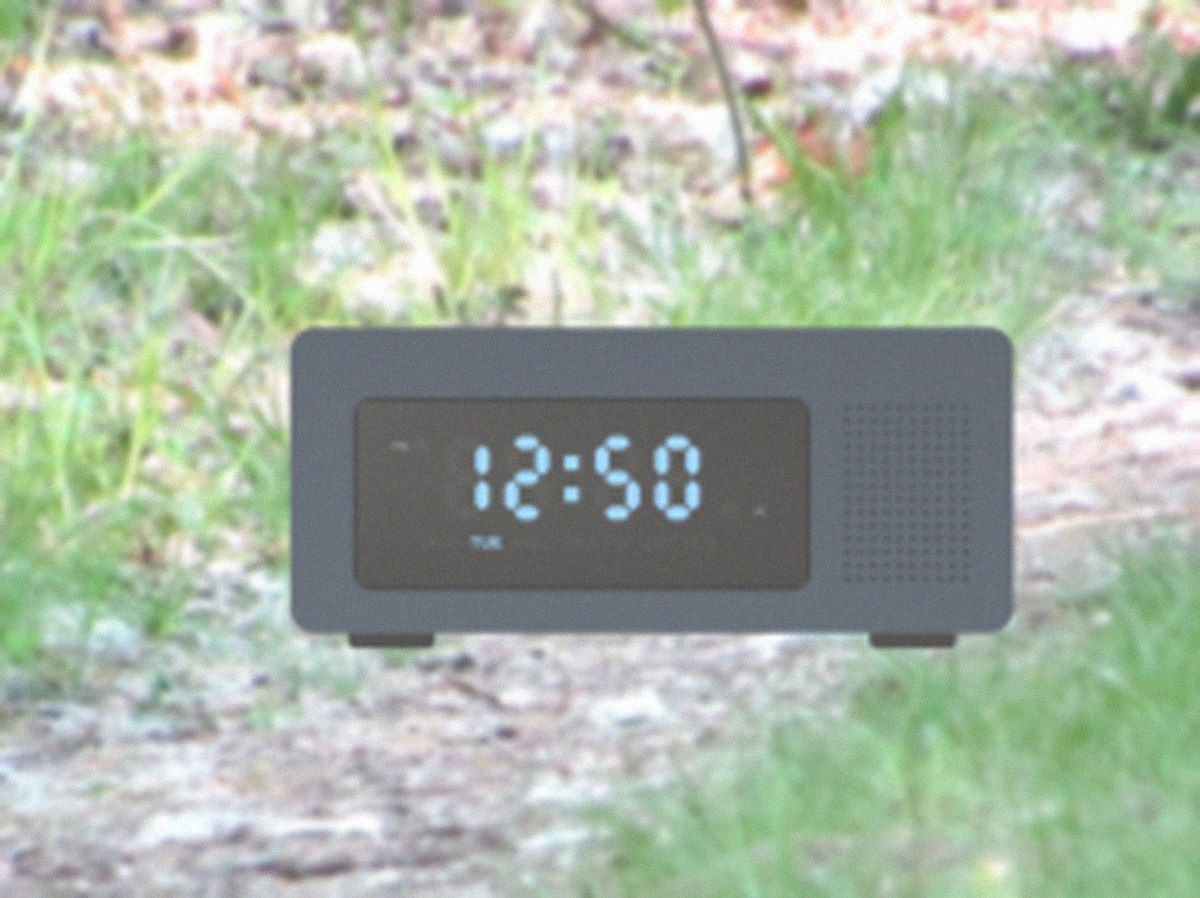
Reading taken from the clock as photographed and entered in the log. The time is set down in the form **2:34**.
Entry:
**12:50**
